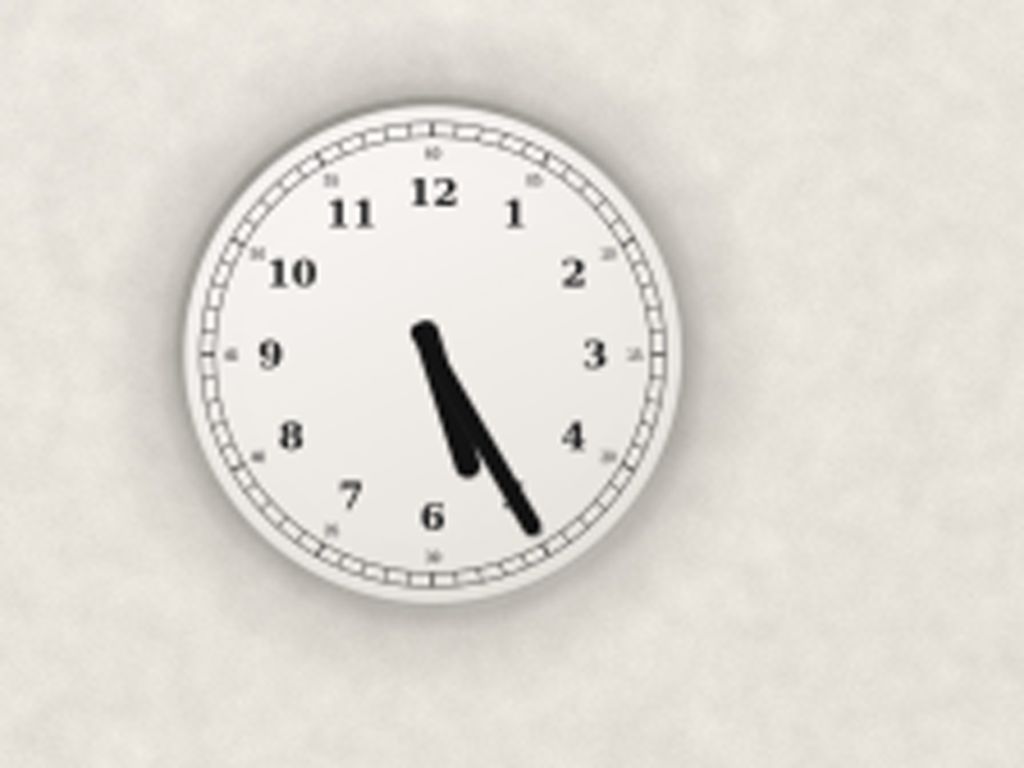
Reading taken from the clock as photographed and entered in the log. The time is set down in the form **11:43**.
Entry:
**5:25**
